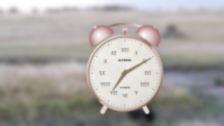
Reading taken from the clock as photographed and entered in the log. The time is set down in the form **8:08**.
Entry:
**7:10**
